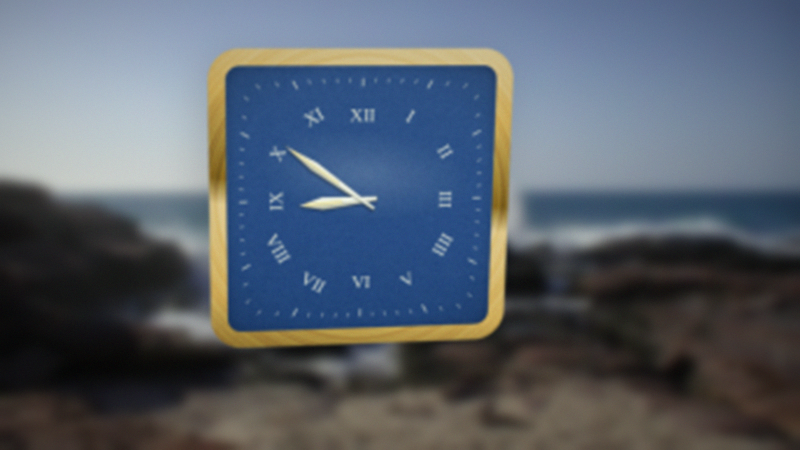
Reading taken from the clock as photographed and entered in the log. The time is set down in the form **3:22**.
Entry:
**8:51**
